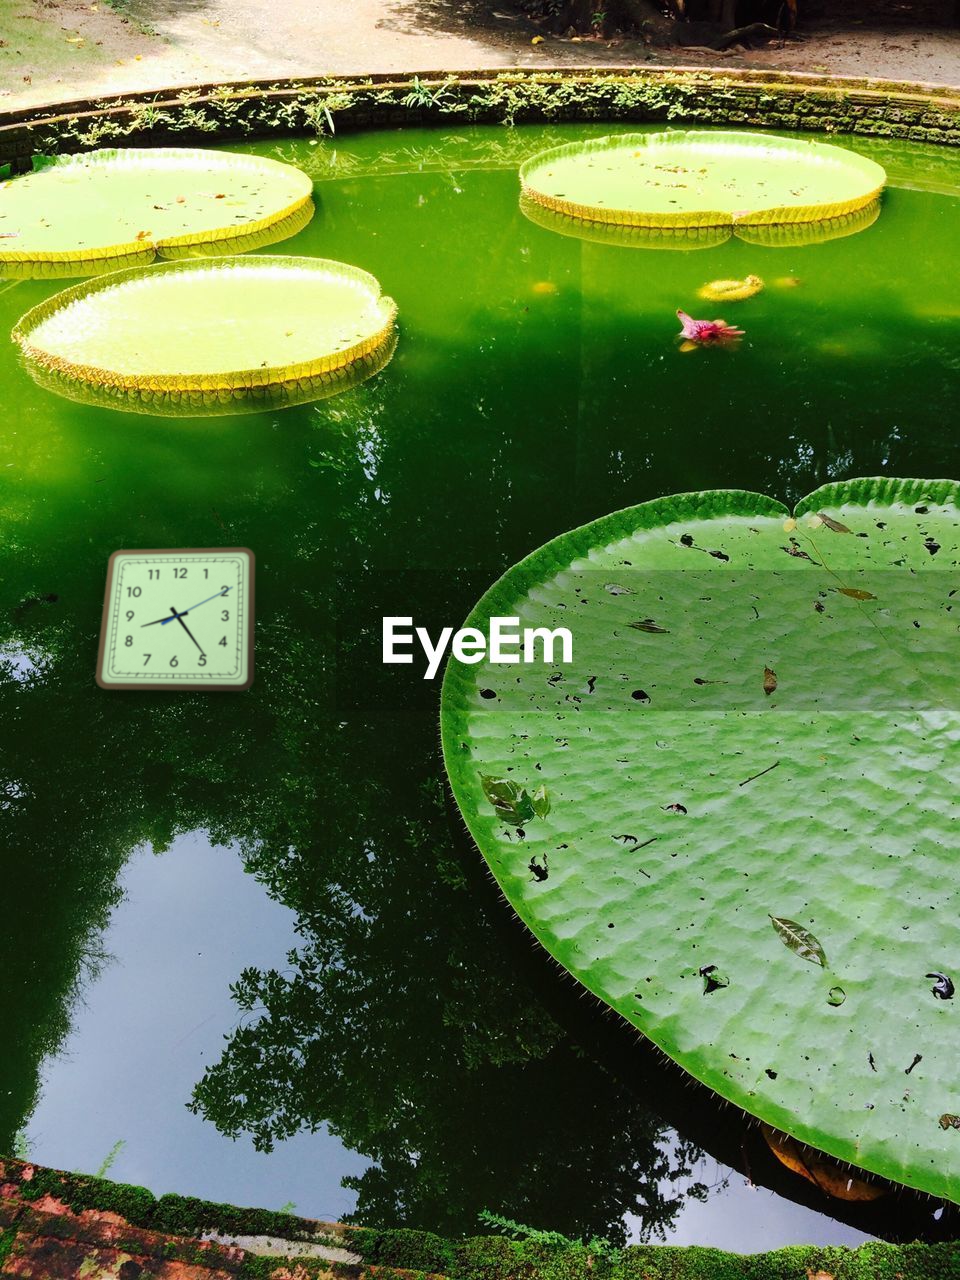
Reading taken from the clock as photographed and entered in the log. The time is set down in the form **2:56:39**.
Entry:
**8:24:10**
